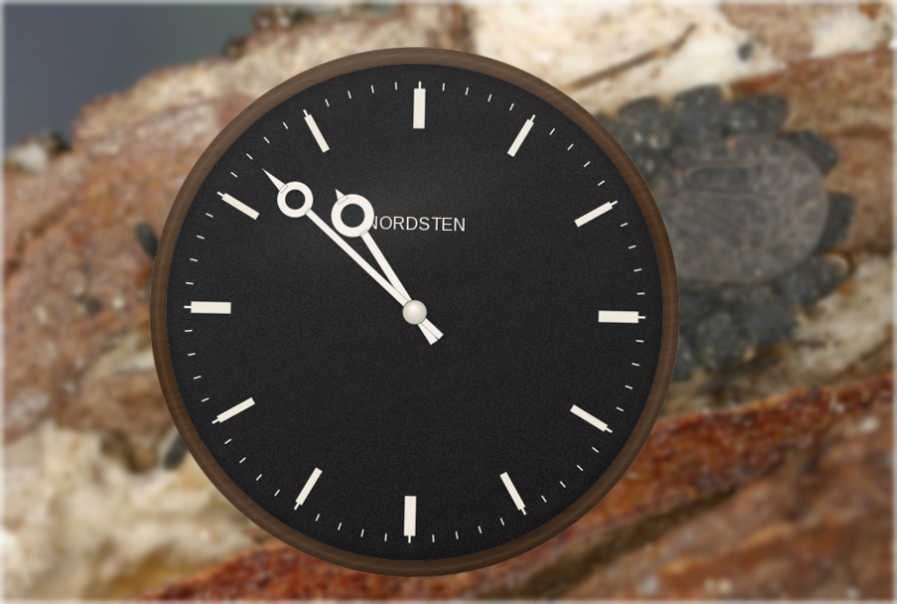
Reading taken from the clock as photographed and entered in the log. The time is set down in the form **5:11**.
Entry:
**10:52**
